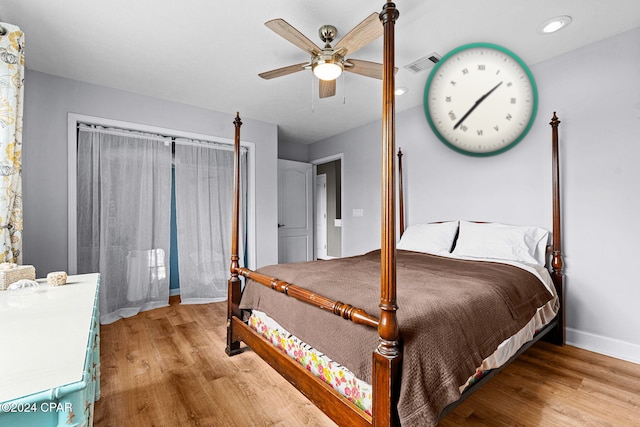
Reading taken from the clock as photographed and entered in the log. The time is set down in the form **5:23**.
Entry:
**1:37**
